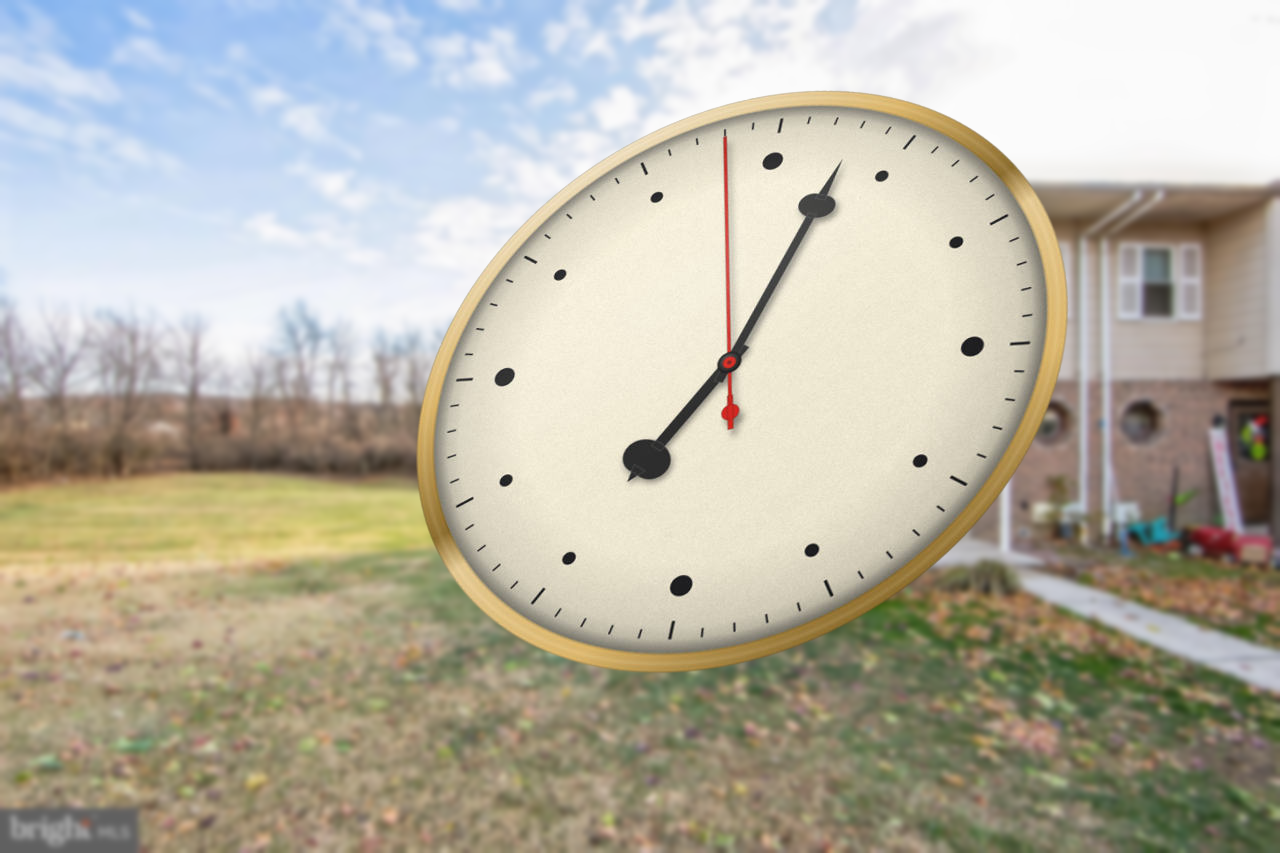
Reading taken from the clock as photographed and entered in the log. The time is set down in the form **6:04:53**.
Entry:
**7:02:58**
